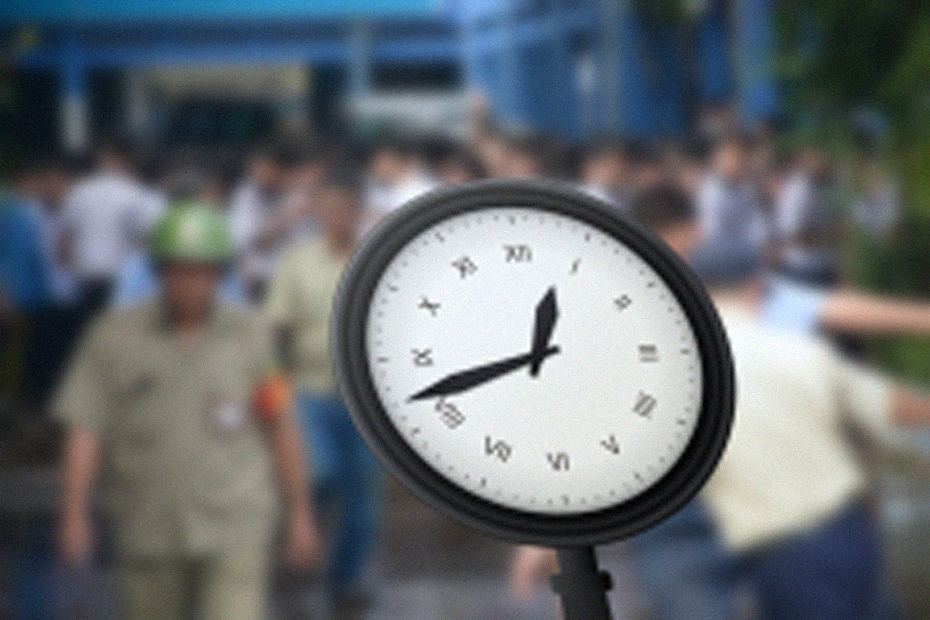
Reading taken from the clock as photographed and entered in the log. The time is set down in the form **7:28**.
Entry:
**12:42**
